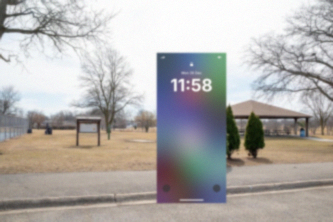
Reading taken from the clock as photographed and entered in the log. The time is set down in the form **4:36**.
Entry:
**11:58**
